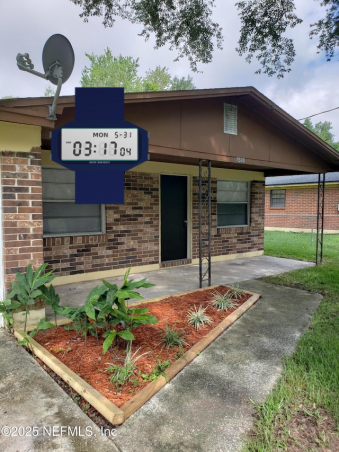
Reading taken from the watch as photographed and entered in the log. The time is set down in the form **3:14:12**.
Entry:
**3:17:04**
